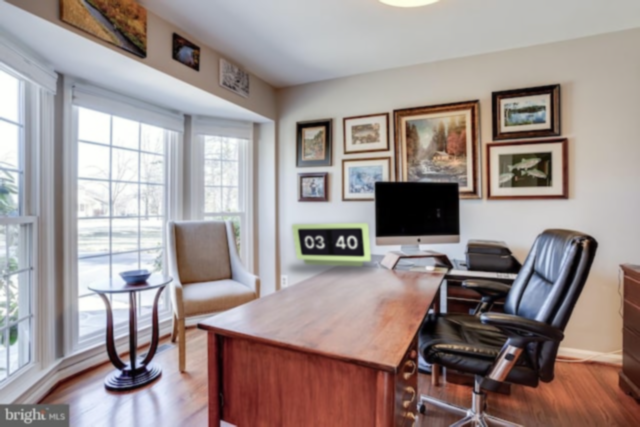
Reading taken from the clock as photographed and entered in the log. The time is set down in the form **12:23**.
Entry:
**3:40**
